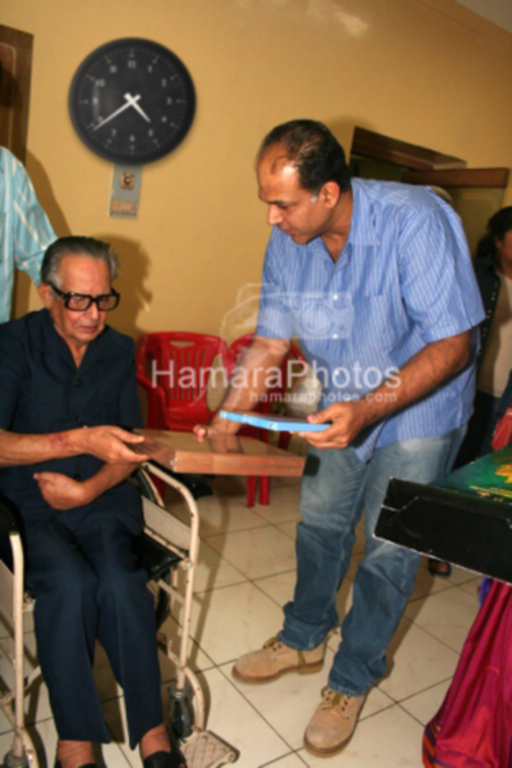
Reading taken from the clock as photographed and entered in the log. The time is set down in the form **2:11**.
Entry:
**4:39**
